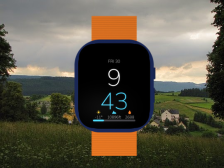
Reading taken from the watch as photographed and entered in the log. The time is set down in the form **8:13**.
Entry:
**9:43**
